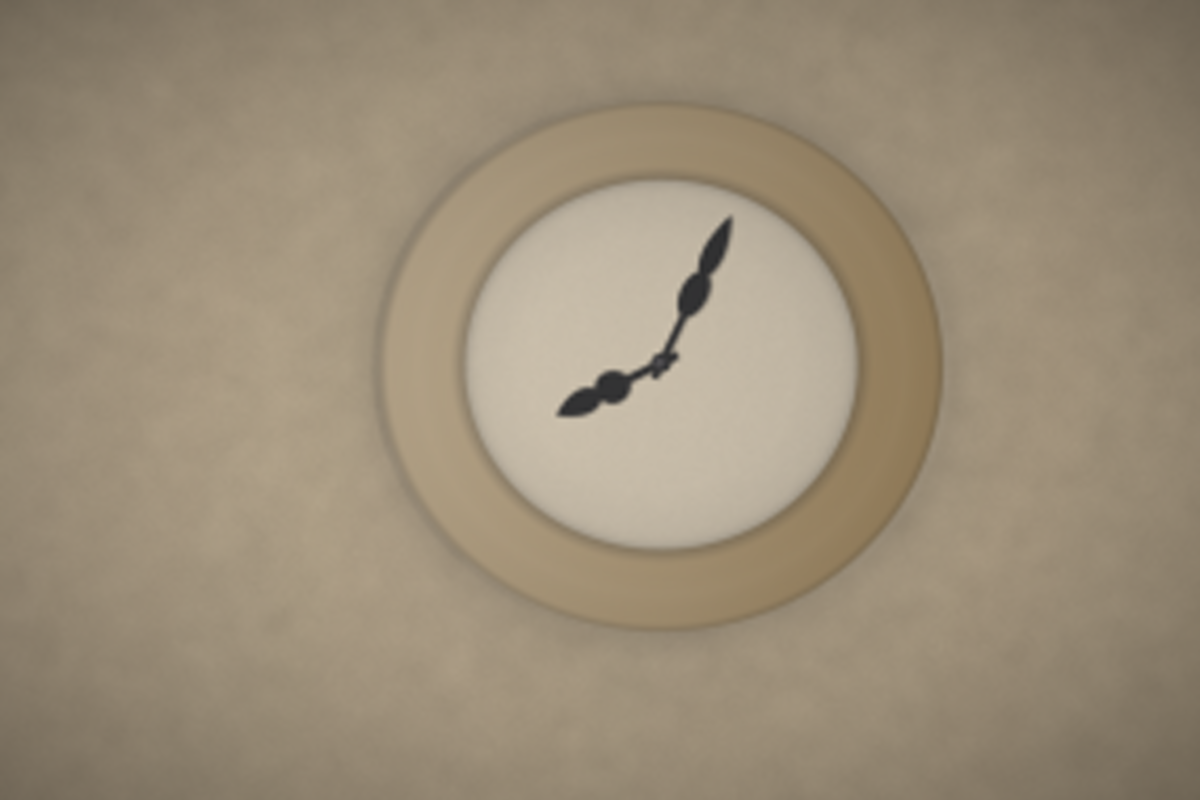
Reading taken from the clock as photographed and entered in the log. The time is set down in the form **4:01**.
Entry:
**8:04**
